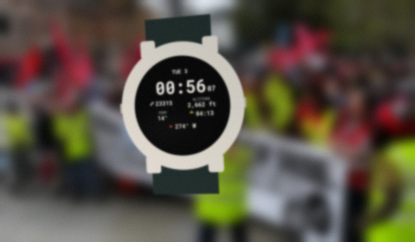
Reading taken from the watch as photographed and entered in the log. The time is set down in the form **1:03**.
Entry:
**0:56**
